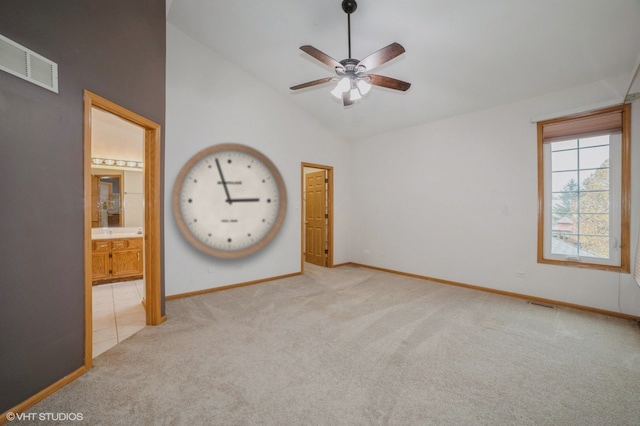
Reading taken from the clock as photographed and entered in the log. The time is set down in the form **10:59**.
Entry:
**2:57**
